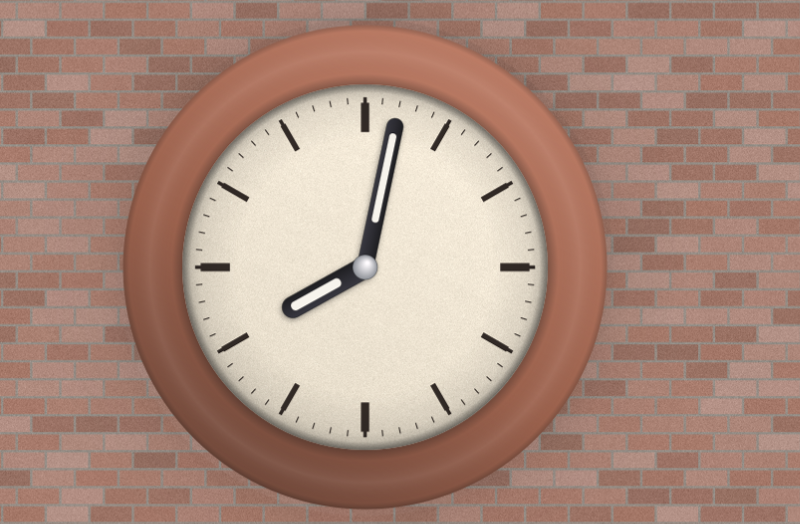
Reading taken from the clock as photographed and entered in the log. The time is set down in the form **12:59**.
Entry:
**8:02**
